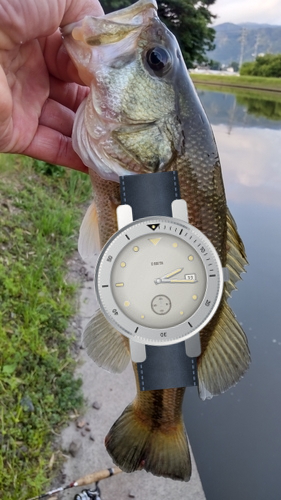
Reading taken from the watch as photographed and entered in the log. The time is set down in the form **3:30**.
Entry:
**2:16**
